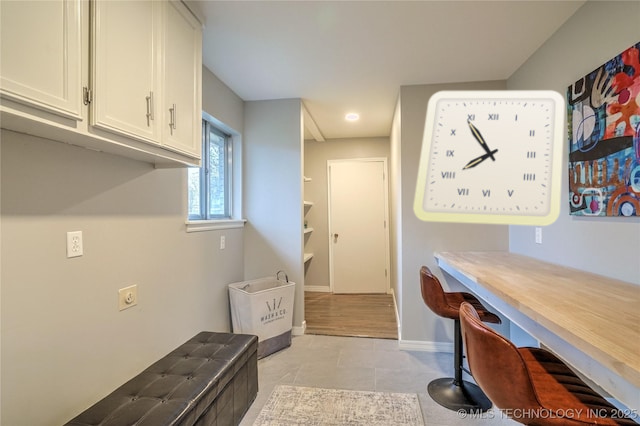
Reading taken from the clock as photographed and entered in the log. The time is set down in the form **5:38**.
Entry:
**7:54**
